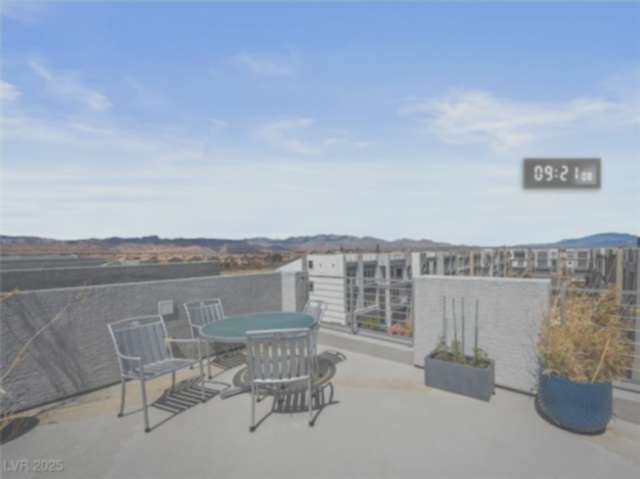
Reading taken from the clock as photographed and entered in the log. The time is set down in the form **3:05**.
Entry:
**9:21**
